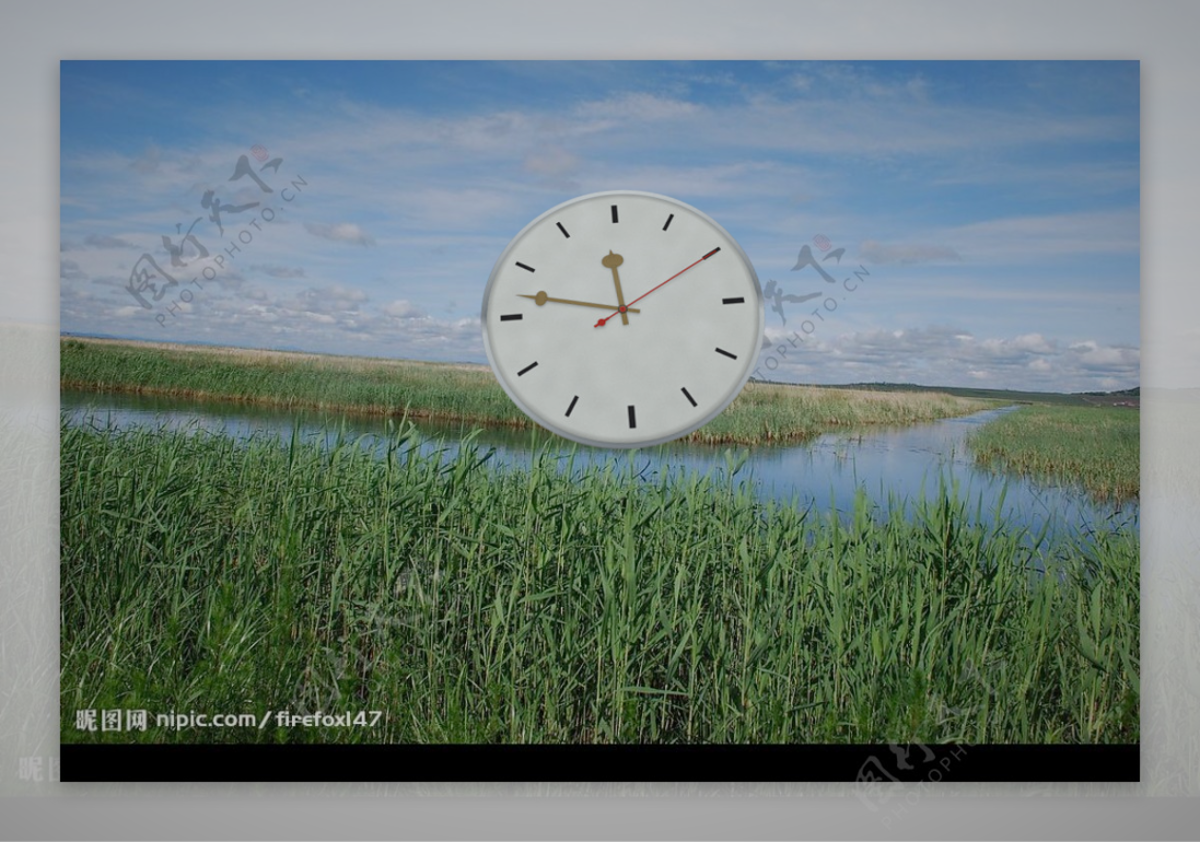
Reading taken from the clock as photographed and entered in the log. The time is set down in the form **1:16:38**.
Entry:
**11:47:10**
